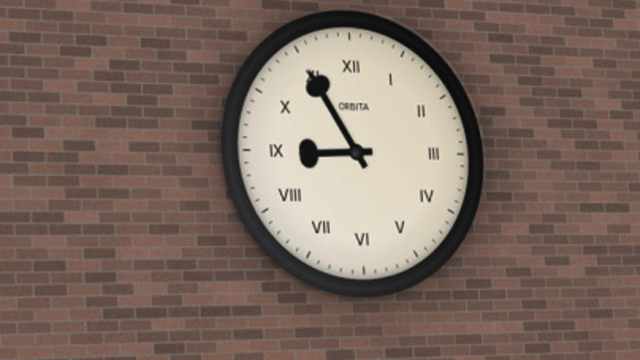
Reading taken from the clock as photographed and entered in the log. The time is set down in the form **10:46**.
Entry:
**8:55**
